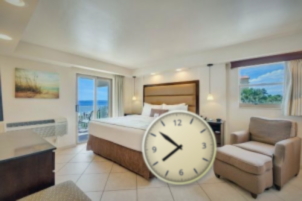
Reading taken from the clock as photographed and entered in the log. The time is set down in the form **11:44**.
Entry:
**7:52**
